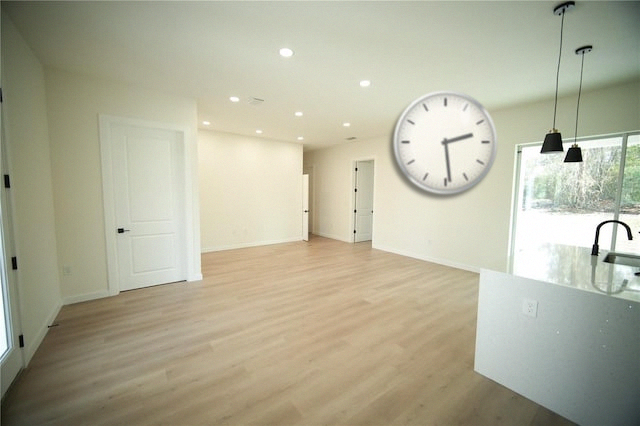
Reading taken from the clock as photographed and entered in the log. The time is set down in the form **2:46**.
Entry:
**2:29**
